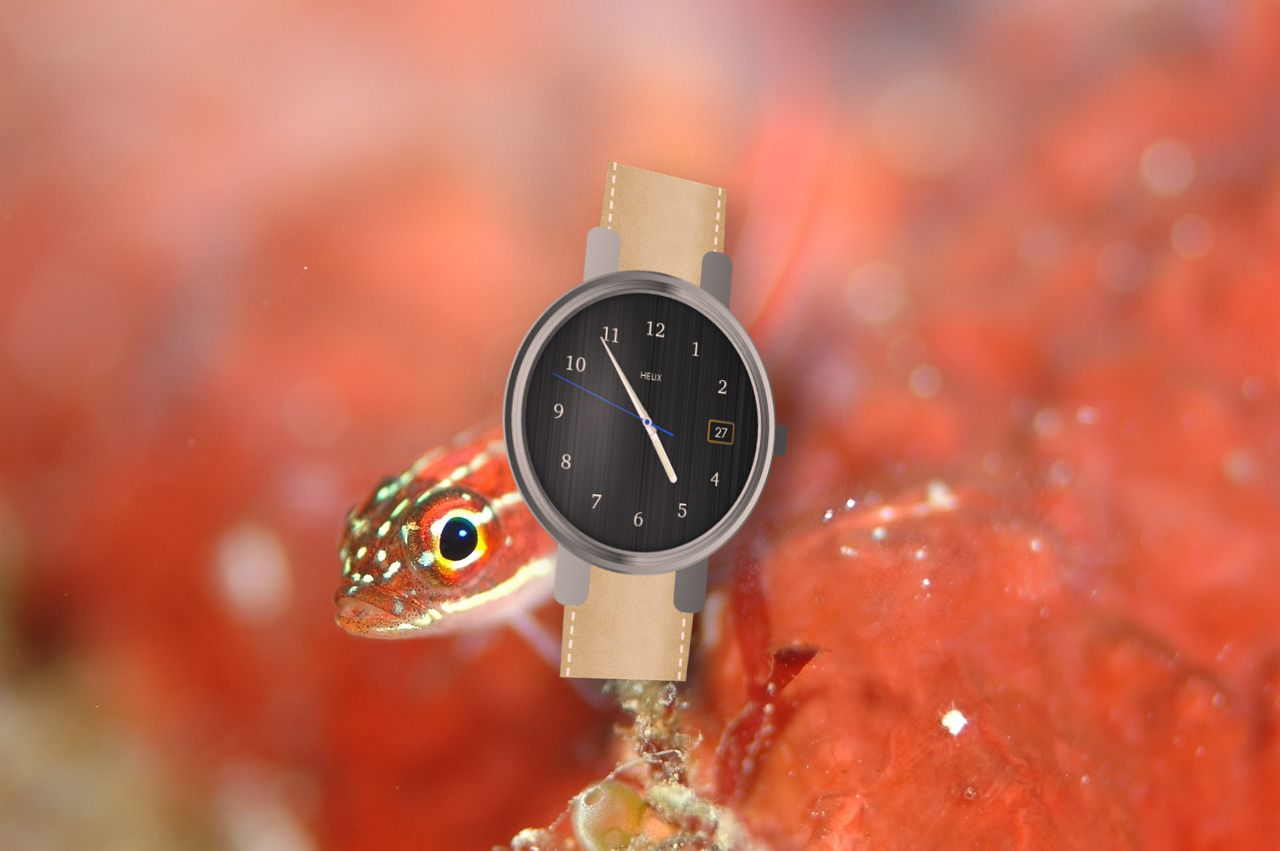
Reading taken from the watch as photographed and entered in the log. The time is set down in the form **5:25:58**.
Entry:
**4:53:48**
